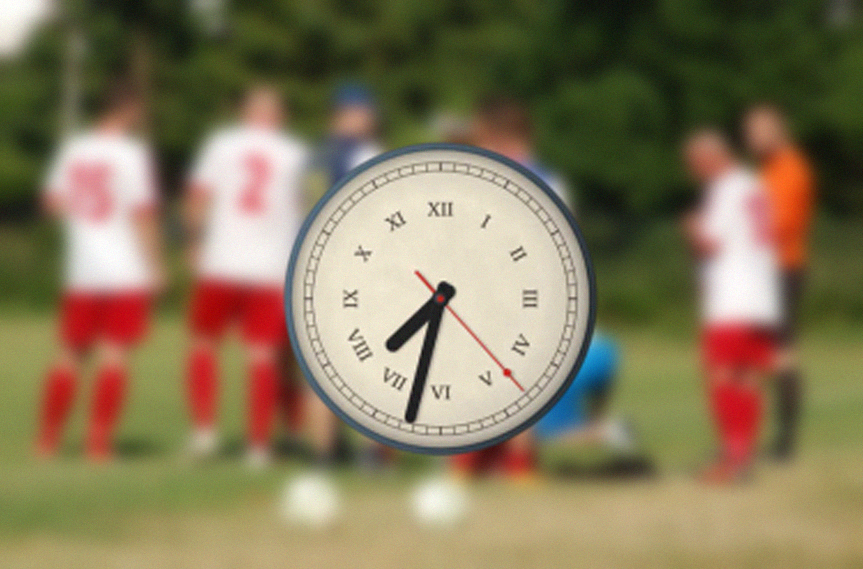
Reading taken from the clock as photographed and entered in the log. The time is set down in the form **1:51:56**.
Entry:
**7:32:23**
